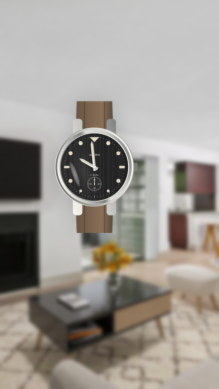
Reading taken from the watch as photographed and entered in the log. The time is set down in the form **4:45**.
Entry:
**9:59**
